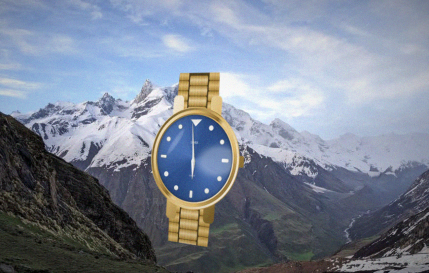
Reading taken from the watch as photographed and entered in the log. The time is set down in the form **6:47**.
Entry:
**5:59**
